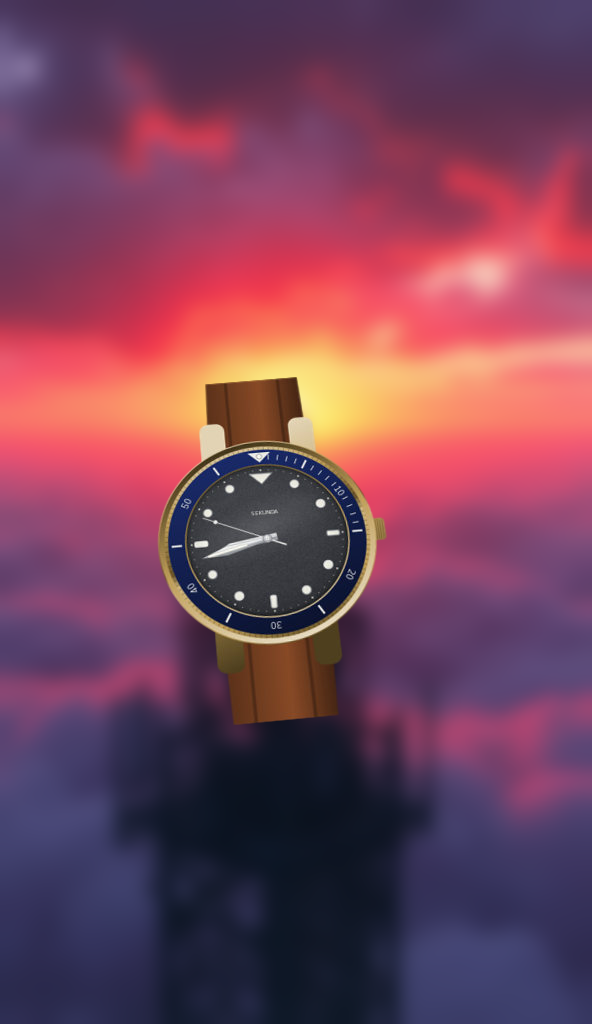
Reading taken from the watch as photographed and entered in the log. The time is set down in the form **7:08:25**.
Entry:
**8:42:49**
